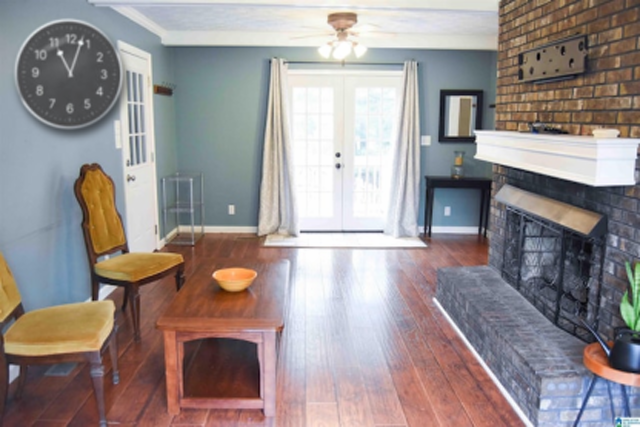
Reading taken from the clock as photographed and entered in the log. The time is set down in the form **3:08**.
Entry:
**11:03**
